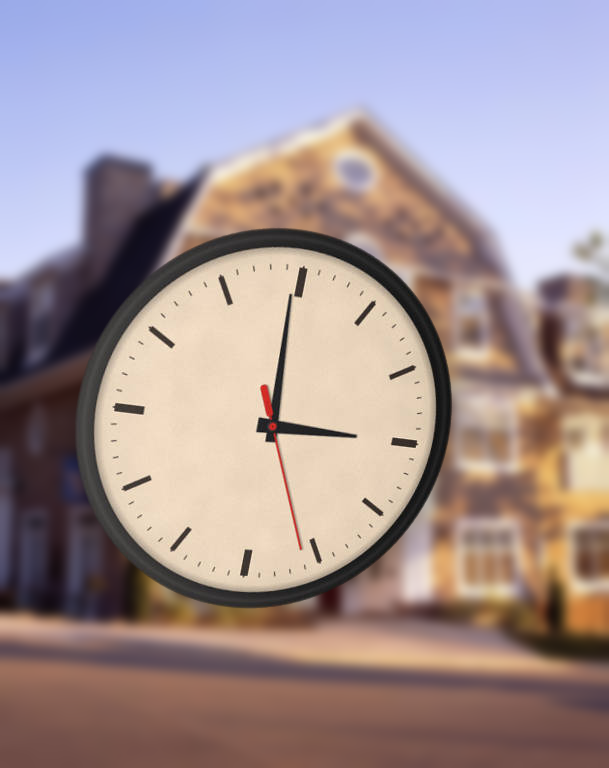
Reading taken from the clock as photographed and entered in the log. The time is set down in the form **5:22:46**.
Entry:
**2:59:26**
